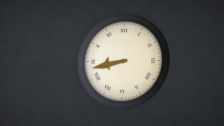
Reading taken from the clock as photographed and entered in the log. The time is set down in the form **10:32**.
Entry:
**8:43**
